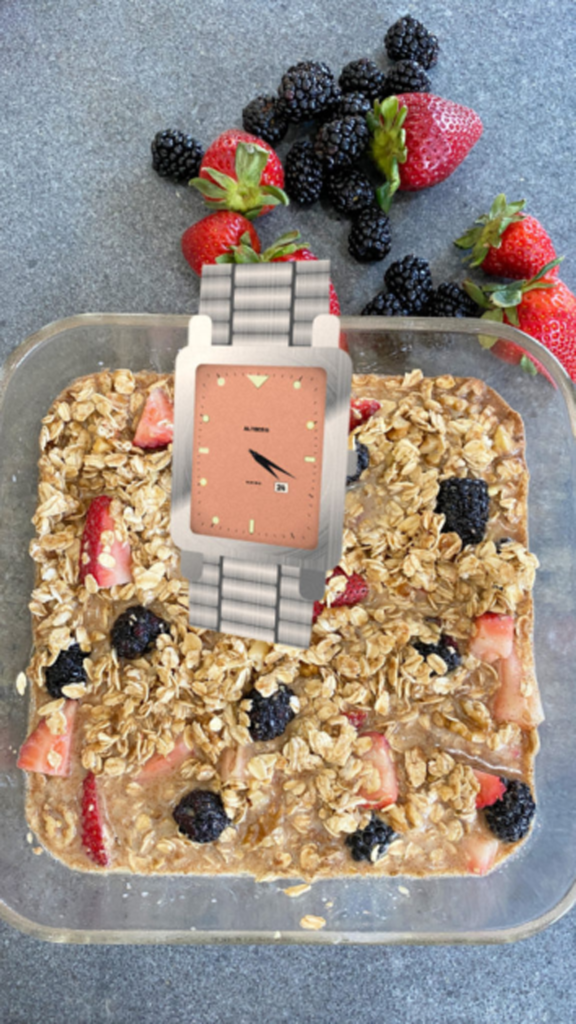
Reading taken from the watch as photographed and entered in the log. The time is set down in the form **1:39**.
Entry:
**4:19**
